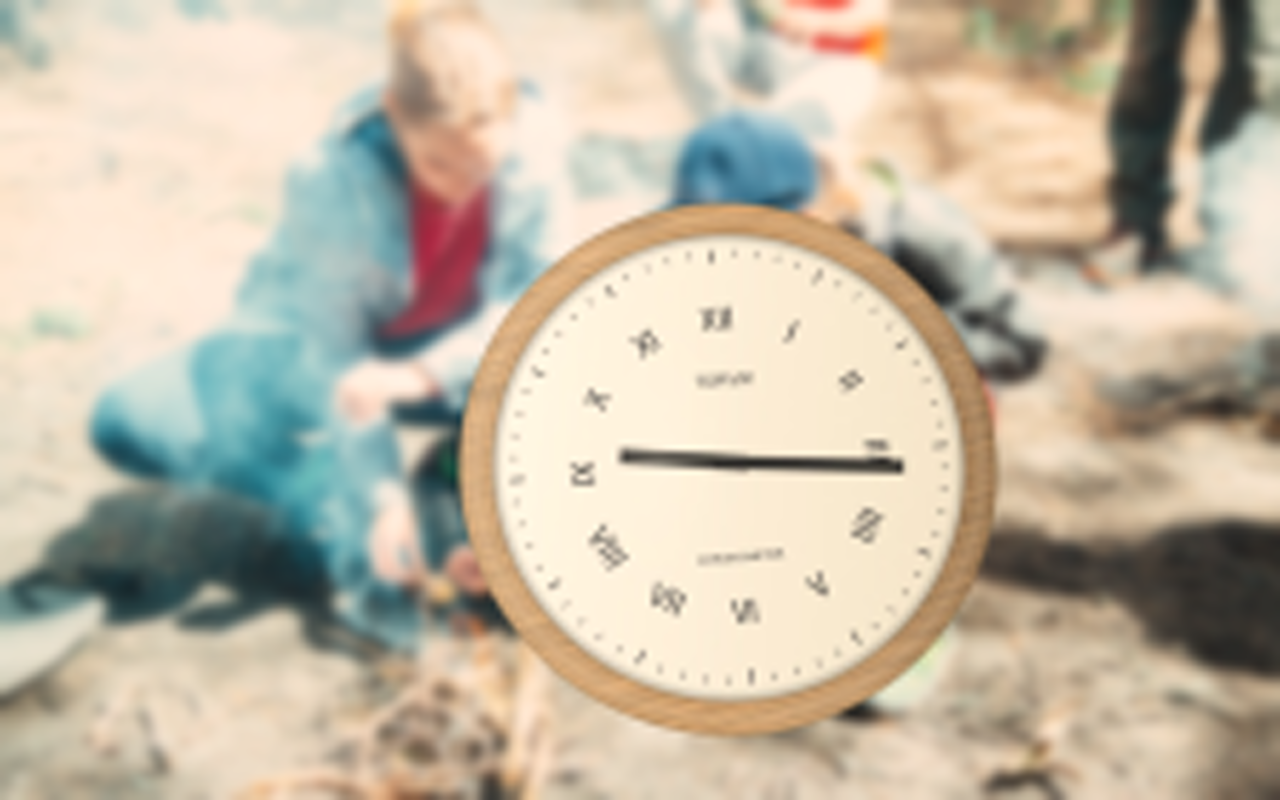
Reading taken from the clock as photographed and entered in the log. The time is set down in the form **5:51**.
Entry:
**9:16**
